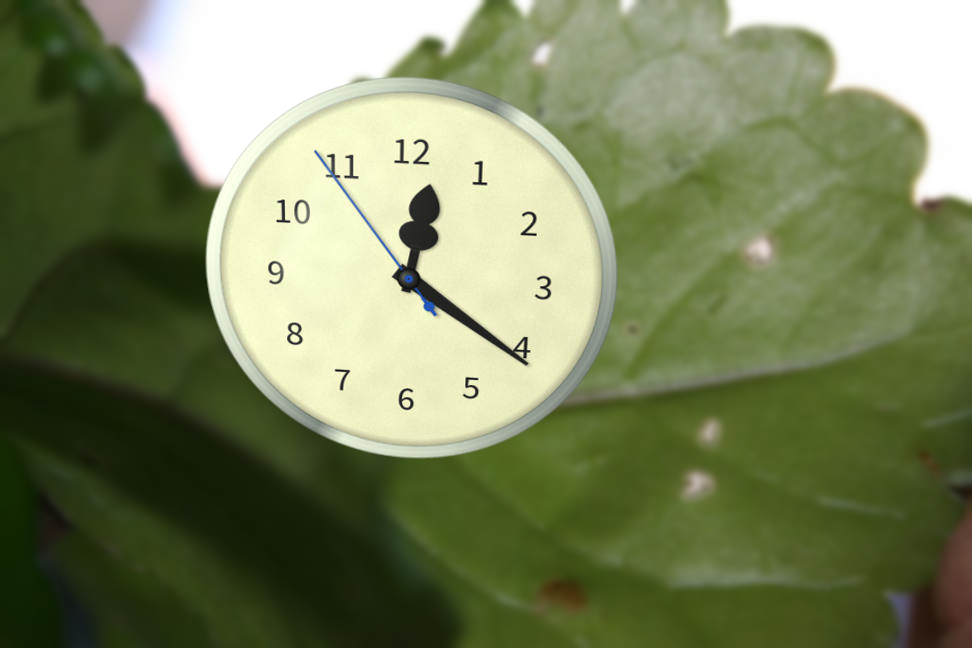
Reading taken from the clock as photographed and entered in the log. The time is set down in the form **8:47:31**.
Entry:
**12:20:54**
